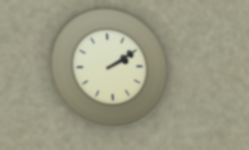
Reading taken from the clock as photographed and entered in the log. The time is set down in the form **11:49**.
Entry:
**2:10**
